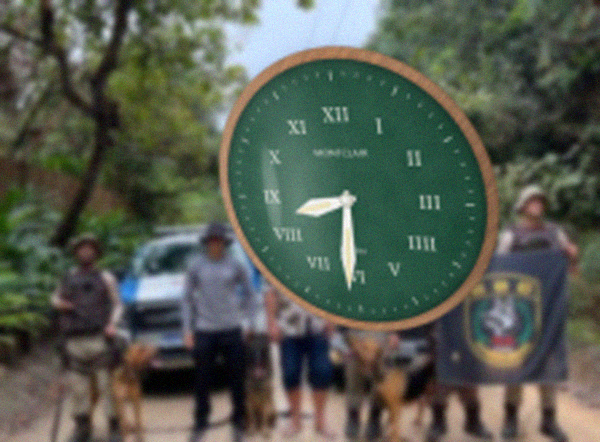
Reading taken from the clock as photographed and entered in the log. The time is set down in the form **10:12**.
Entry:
**8:31**
